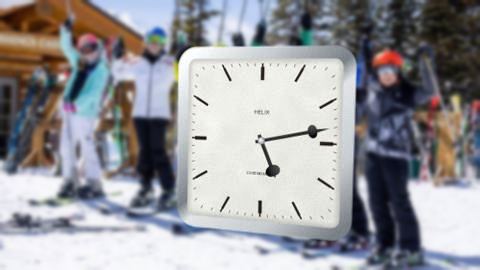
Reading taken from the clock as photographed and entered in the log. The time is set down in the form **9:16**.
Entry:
**5:13**
